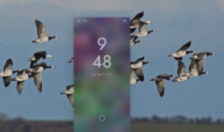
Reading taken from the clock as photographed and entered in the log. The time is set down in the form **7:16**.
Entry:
**9:48**
